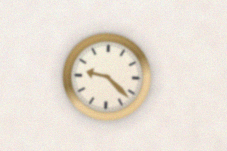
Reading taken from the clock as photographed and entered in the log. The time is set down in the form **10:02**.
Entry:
**9:22**
